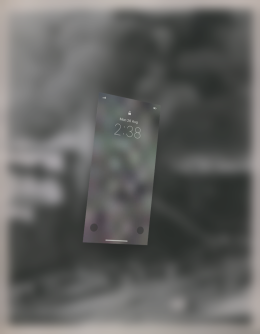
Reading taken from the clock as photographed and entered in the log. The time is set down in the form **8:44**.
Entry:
**2:38**
